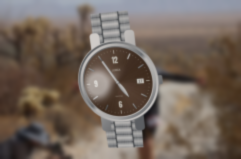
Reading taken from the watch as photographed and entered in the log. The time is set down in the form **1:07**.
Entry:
**4:55**
